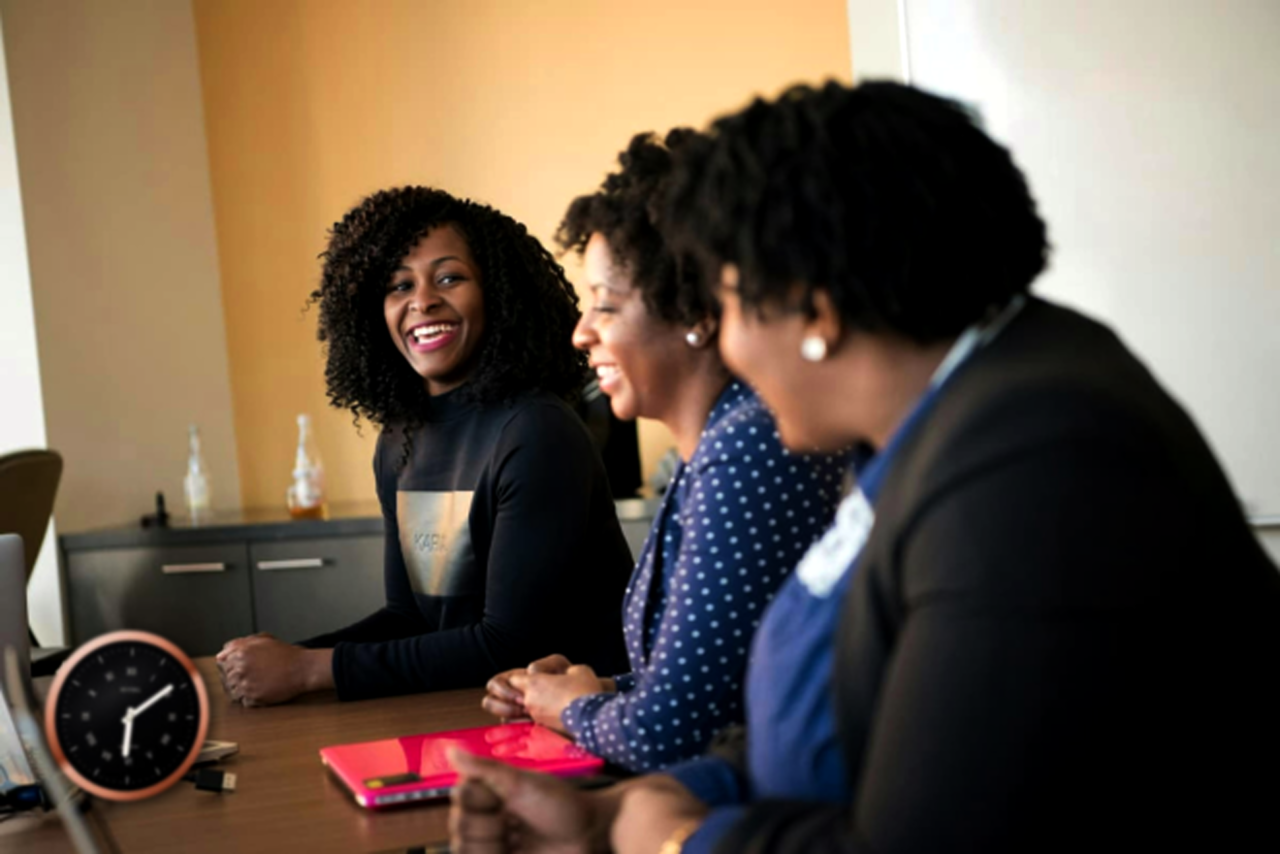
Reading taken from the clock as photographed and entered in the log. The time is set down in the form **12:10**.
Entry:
**6:09**
